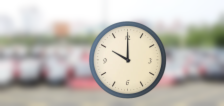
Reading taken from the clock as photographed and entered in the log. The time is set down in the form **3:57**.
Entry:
**10:00**
